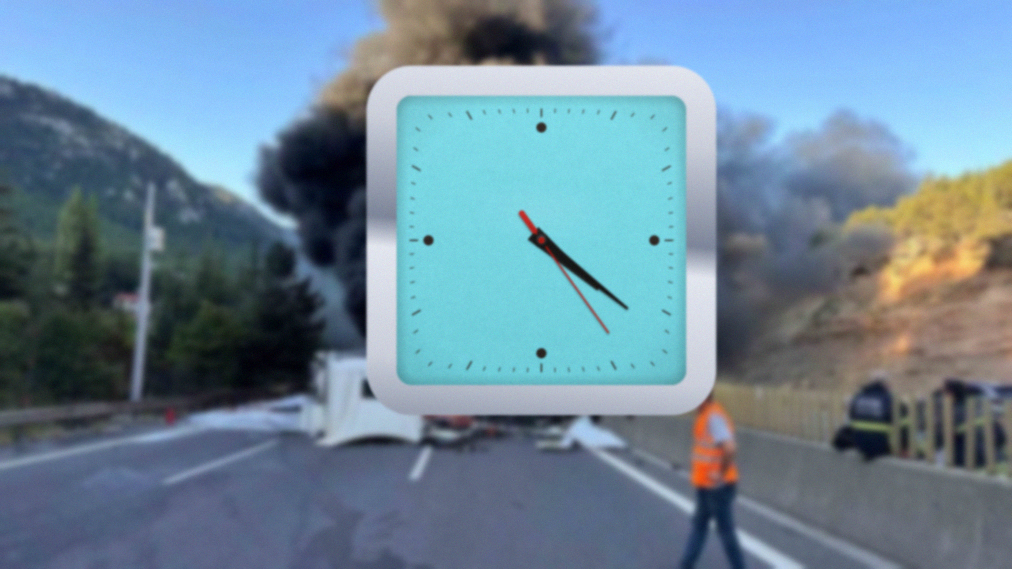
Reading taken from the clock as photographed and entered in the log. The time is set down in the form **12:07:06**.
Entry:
**4:21:24**
